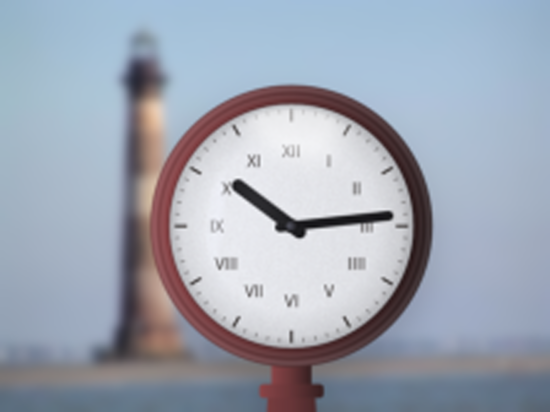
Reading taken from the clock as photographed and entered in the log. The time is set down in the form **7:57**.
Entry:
**10:14**
